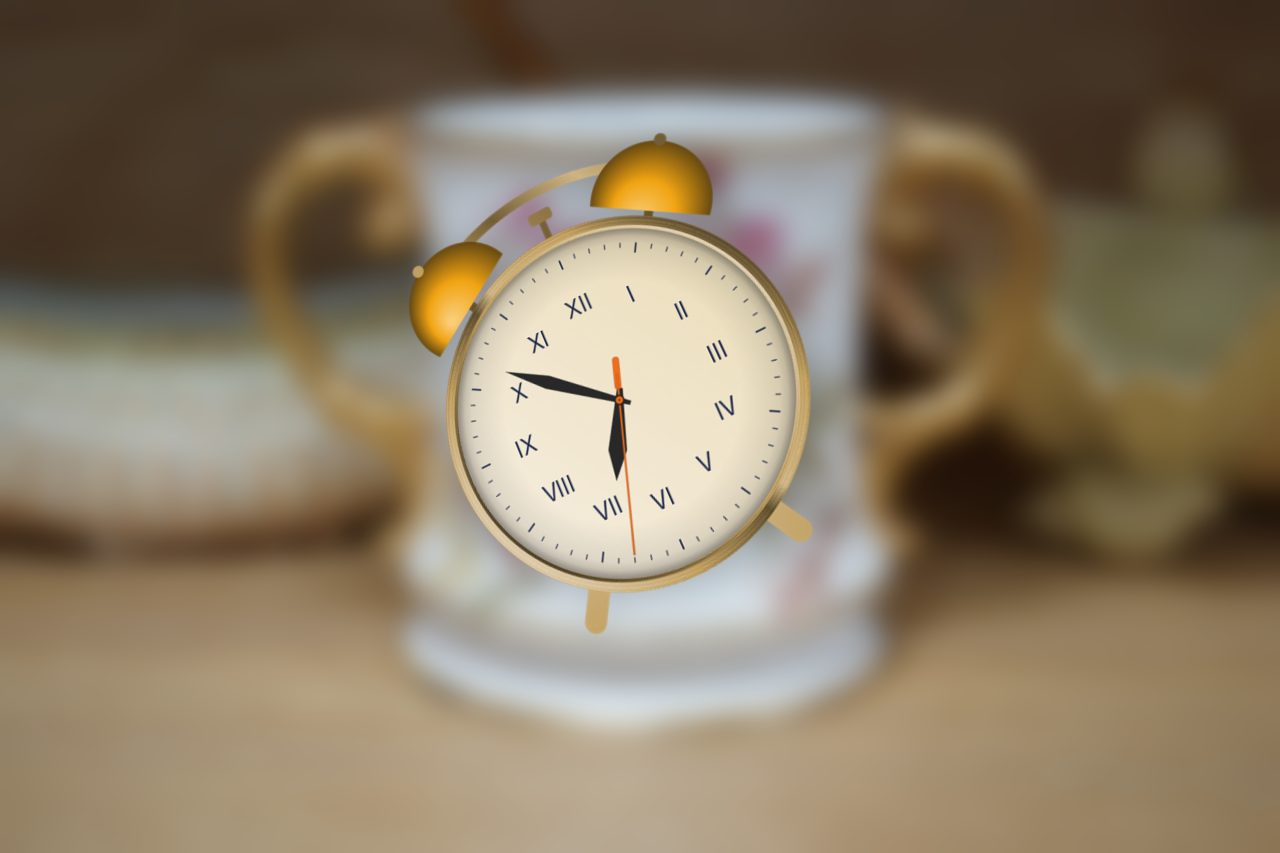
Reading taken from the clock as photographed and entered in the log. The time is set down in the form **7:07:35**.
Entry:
**6:51:33**
